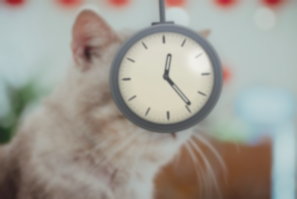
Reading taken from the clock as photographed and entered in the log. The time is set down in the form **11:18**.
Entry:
**12:24**
